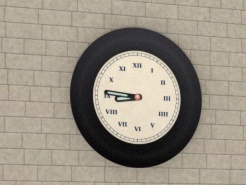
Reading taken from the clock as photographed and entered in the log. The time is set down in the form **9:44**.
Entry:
**8:46**
